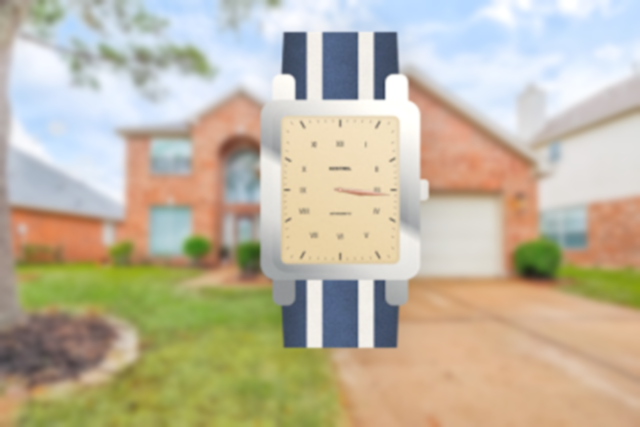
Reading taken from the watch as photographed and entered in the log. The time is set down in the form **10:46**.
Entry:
**3:16**
